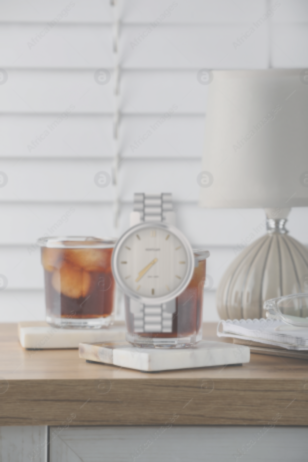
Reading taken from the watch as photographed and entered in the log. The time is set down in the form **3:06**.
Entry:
**7:37**
